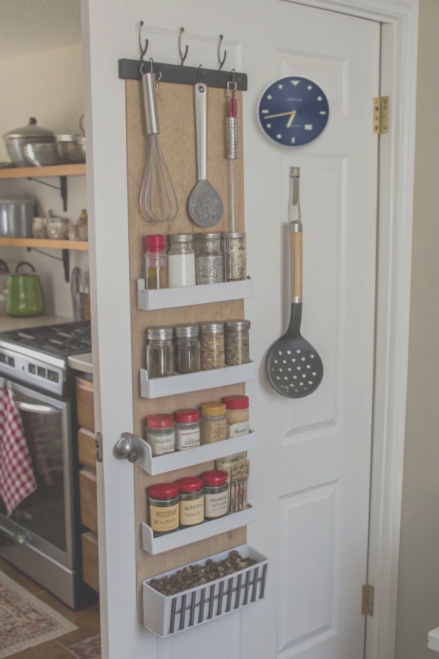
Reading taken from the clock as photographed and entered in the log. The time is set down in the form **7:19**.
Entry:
**6:43**
